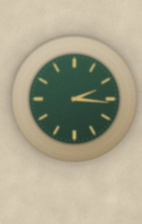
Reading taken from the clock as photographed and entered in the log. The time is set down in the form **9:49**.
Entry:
**2:16**
